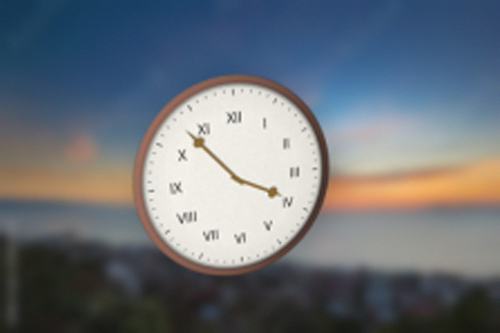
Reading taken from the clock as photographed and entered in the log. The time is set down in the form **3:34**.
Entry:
**3:53**
